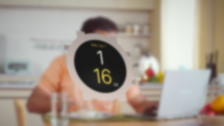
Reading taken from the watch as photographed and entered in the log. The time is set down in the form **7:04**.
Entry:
**1:16**
